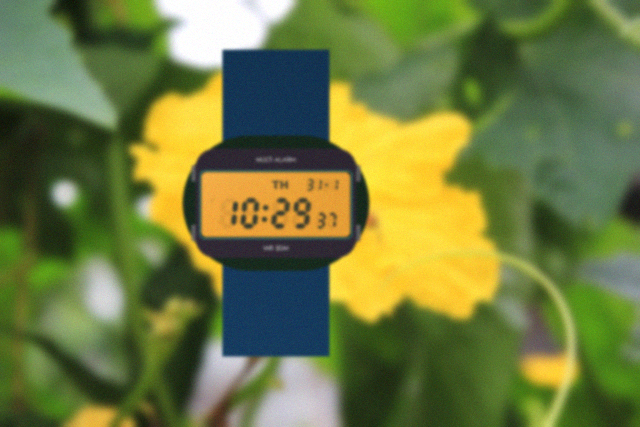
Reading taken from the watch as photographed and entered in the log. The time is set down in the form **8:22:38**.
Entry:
**10:29:37**
